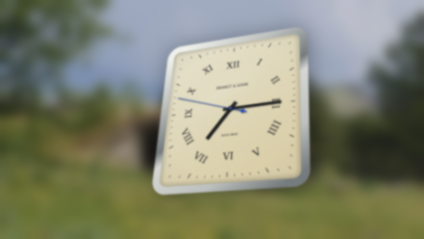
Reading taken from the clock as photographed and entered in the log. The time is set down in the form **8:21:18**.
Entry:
**7:14:48**
